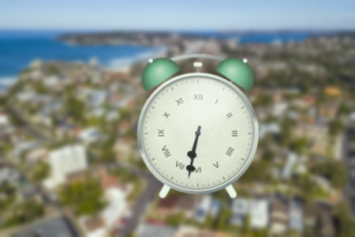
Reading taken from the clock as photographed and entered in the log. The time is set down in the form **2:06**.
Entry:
**6:32**
